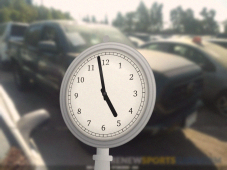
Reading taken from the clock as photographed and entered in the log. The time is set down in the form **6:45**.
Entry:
**4:58**
